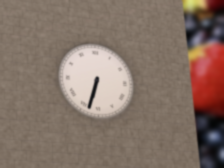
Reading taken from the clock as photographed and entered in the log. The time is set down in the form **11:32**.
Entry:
**6:33**
